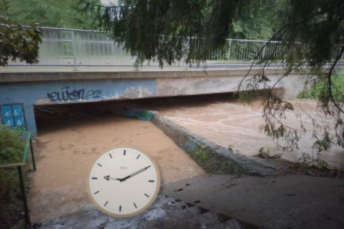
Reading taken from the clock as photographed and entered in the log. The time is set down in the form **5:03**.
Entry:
**9:10**
